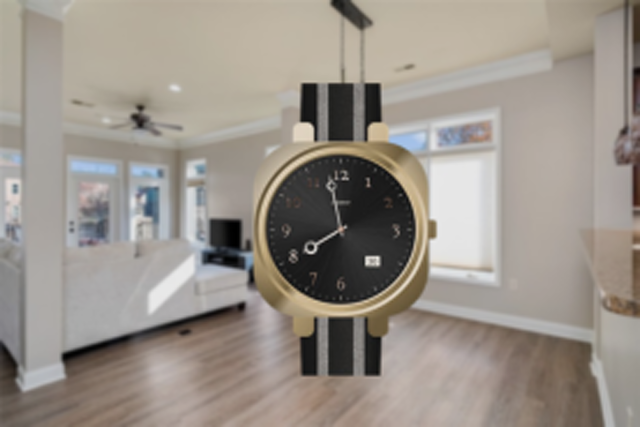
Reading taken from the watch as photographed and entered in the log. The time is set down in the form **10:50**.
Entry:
**7:58**
